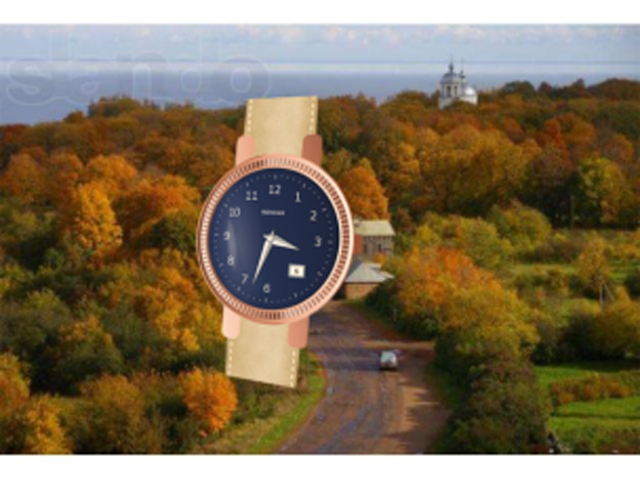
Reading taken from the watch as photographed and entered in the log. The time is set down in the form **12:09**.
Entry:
**3:33**
